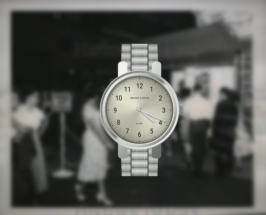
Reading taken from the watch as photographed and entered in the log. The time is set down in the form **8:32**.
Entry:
**4:19**
